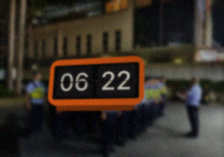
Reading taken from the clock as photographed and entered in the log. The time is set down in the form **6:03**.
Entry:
**6:22**
